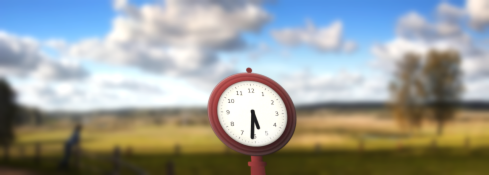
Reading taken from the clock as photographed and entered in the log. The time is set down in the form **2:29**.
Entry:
**5:31**
